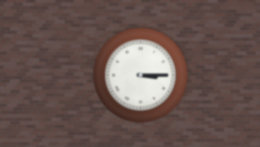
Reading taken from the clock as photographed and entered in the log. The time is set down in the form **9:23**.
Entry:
**3:15**
